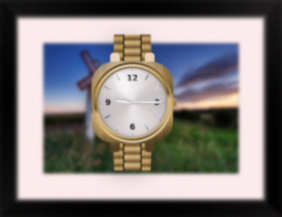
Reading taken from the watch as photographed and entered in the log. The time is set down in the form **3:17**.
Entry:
**9:15**
